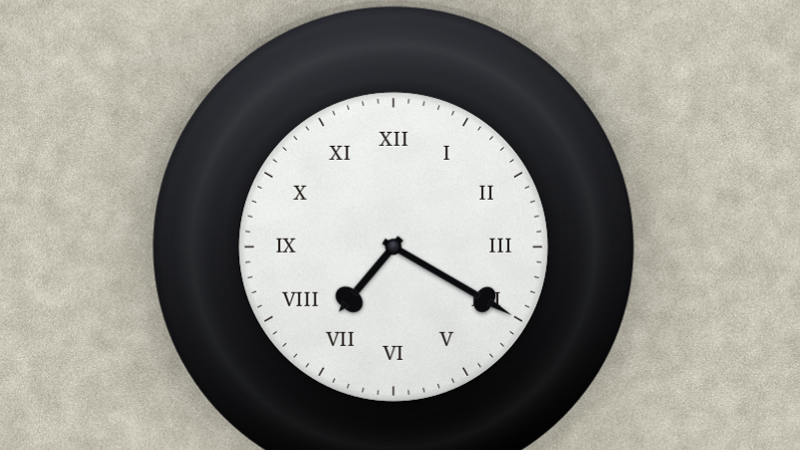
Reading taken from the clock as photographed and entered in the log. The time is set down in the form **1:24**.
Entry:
**7:20**
